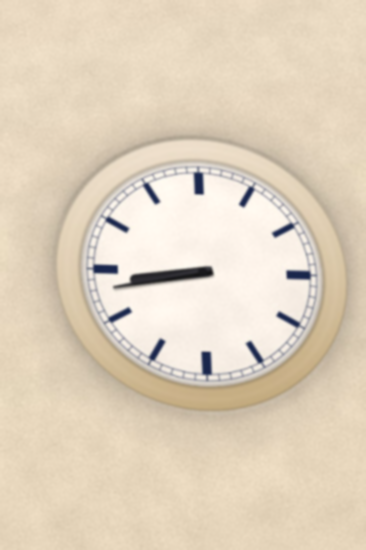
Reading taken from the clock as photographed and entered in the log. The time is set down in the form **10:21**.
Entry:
**8:43**
